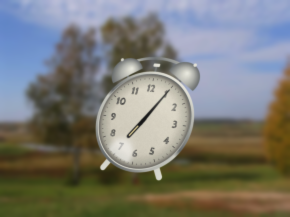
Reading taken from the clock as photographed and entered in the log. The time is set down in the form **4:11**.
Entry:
**7:05**
